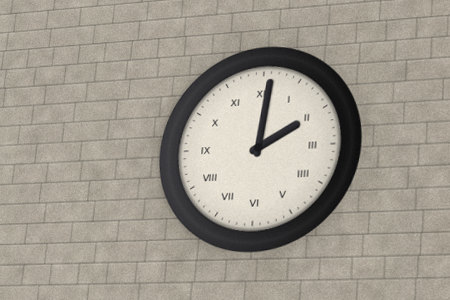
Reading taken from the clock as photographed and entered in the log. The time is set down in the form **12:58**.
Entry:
**2:01**
